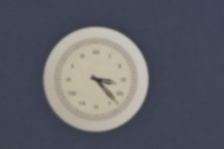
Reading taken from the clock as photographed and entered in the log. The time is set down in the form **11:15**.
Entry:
**3:23**
